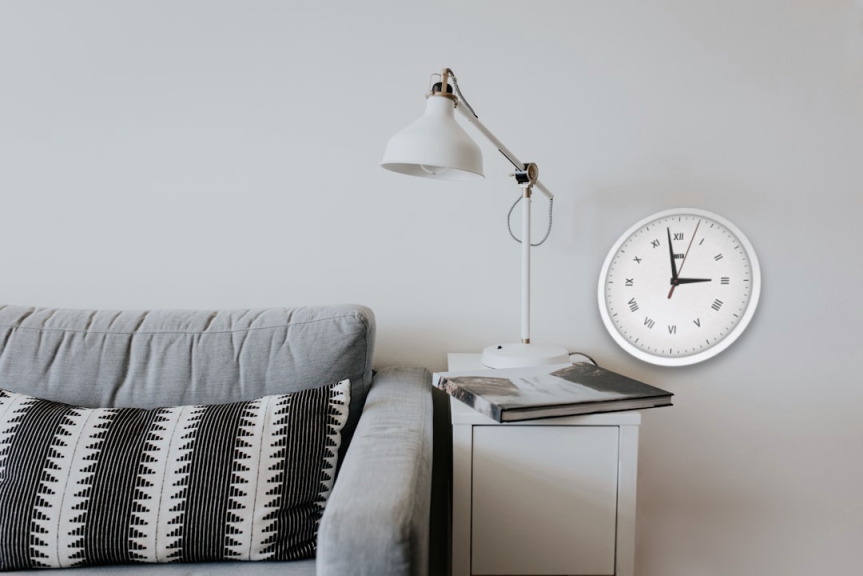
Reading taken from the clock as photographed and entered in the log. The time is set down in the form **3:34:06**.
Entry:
**2:58:03**
